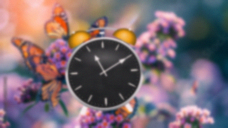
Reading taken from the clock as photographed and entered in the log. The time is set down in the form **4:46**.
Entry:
**11:10**
